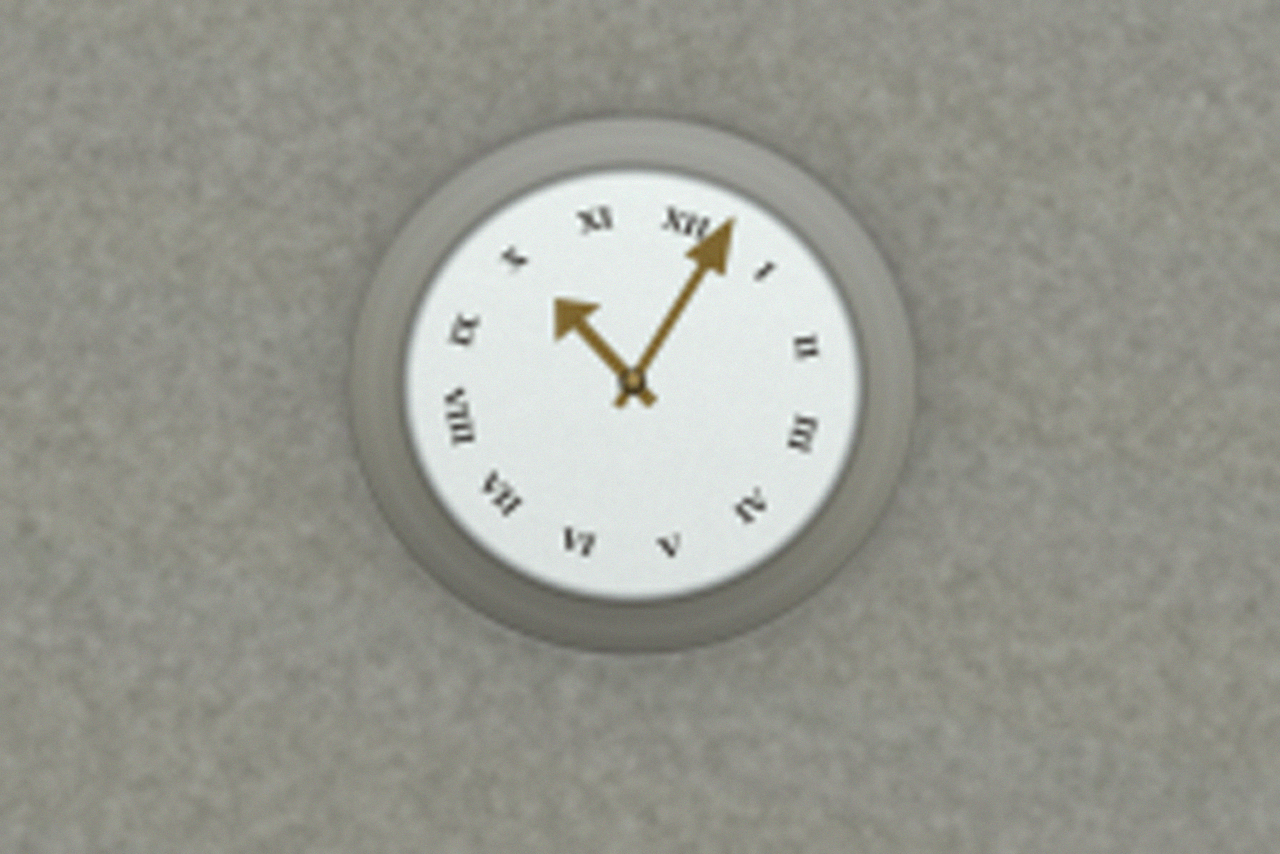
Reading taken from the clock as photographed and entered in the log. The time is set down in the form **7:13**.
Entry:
**10:02**
